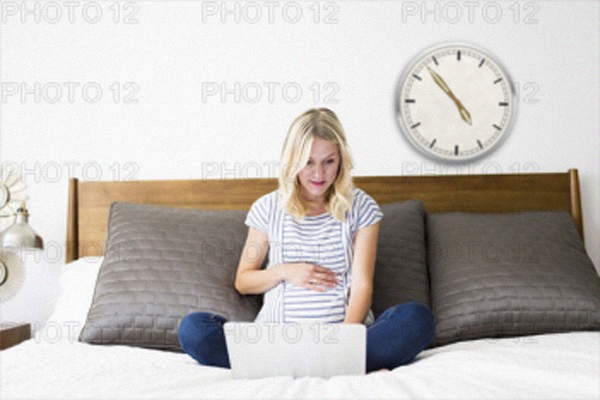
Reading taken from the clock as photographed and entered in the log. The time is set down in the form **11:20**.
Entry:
**4:53**
